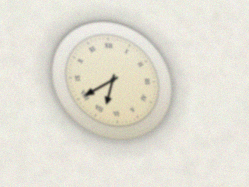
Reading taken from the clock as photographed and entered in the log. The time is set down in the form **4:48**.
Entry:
**6:40**
